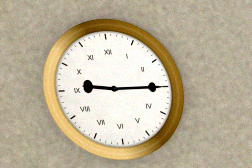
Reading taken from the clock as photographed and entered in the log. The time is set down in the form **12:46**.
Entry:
**9:15**
